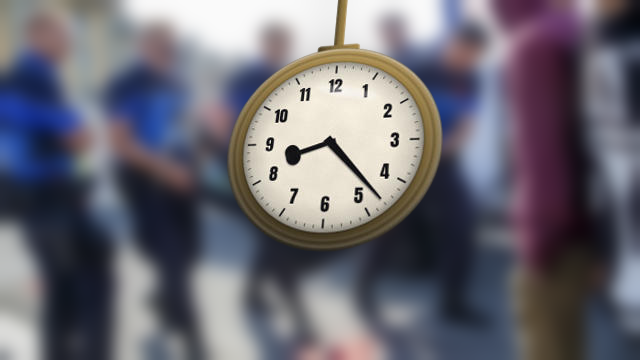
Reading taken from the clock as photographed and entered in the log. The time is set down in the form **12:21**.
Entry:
**8:23**
